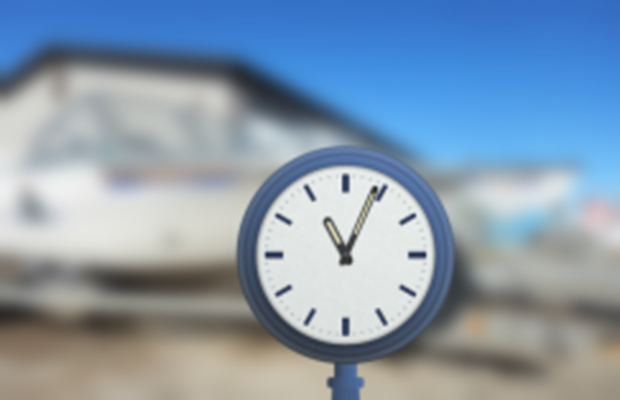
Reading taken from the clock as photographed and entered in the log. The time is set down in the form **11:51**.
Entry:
**11:04**
